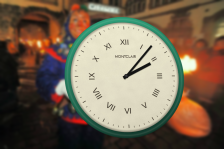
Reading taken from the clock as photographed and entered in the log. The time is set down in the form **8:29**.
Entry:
**2:07**
